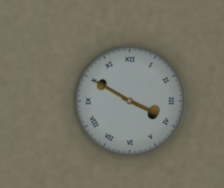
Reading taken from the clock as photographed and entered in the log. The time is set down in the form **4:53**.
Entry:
**3:50**
